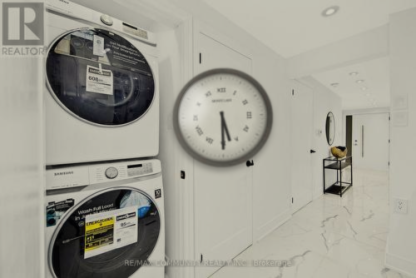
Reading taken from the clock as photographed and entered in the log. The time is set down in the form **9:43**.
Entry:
**5:30**
